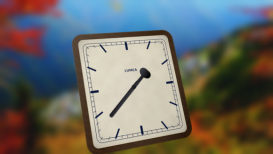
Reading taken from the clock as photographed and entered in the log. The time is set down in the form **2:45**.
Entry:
**1:38**
